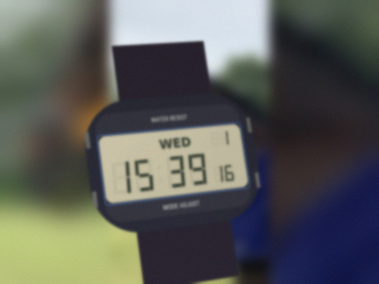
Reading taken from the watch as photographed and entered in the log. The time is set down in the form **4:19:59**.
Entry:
**15:39:16**
